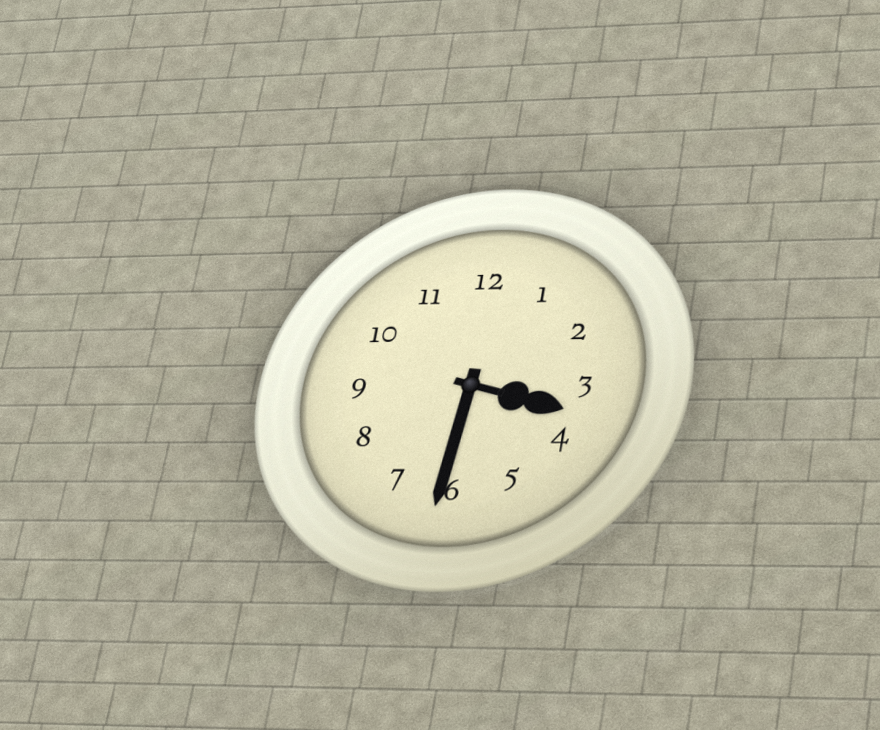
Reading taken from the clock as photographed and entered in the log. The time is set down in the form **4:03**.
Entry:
**3:31**
